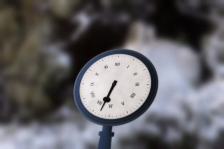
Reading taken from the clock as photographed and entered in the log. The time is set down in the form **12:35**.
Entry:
**6:33**
